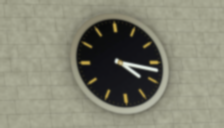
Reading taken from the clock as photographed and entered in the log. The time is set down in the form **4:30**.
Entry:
**4:17**
